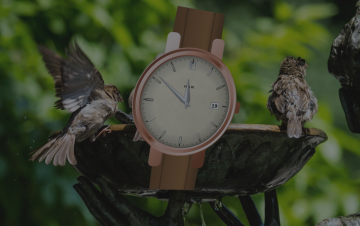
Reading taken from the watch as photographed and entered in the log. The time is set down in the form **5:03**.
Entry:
**11:51**
